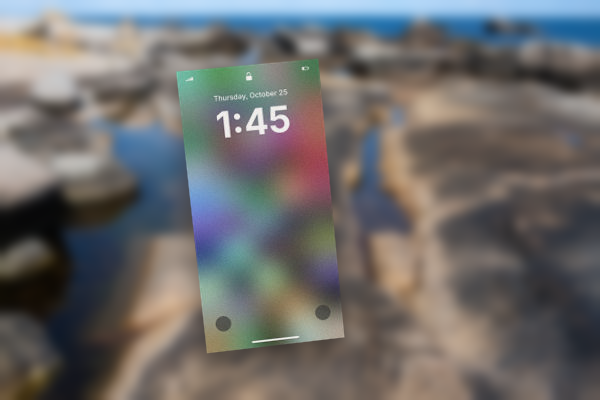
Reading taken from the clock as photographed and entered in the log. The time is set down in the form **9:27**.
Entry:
**1:45**
